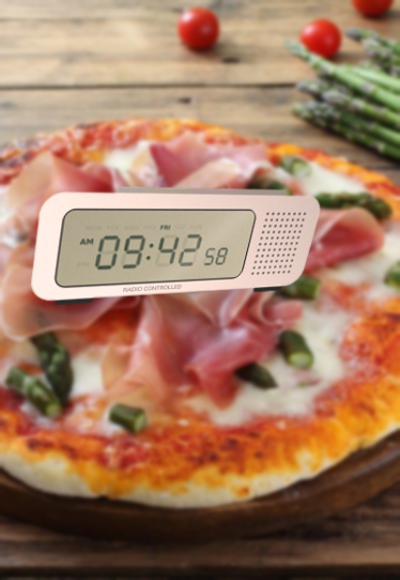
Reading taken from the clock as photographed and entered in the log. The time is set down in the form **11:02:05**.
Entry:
**9:42:58**
